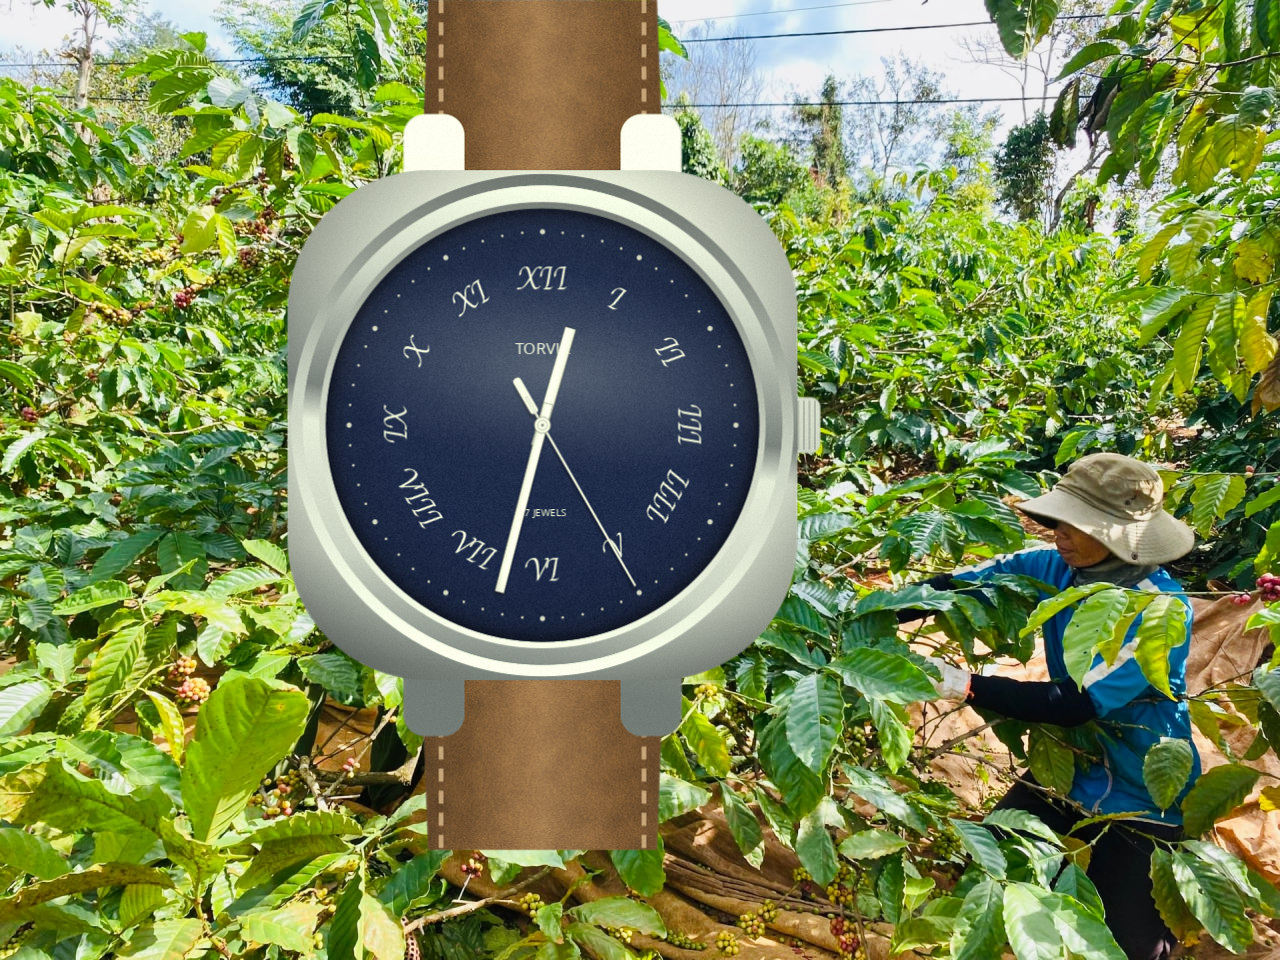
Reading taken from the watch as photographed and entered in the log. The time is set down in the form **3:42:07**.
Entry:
**12:32:25**
